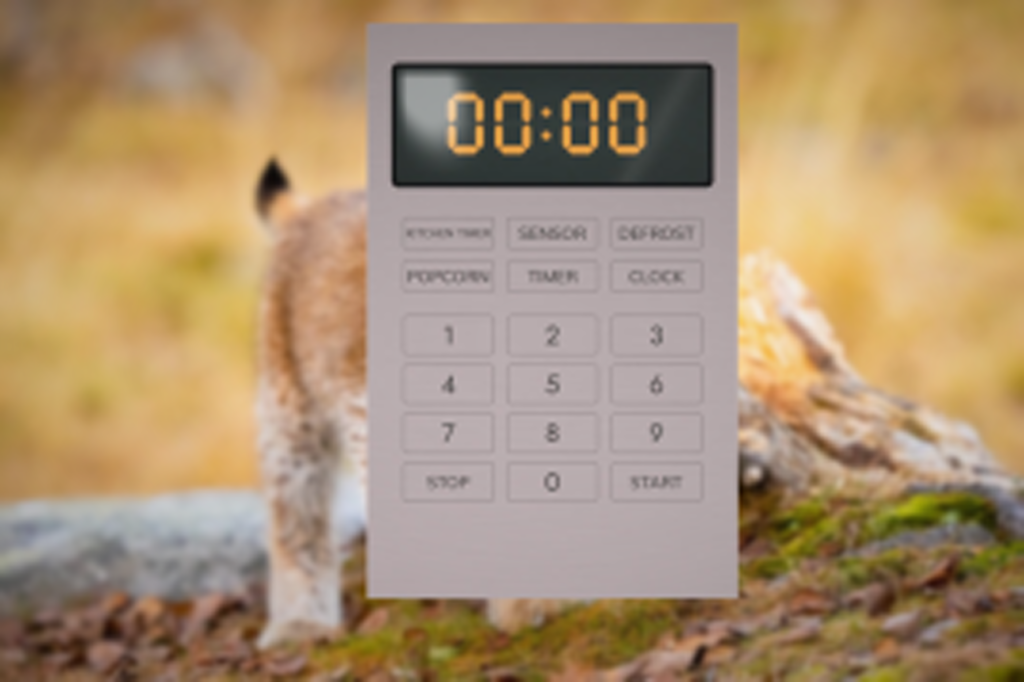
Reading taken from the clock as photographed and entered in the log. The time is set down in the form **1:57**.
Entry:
**0:00**
